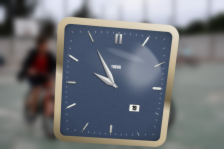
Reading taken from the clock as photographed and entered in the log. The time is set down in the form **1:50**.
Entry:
**9:55**
